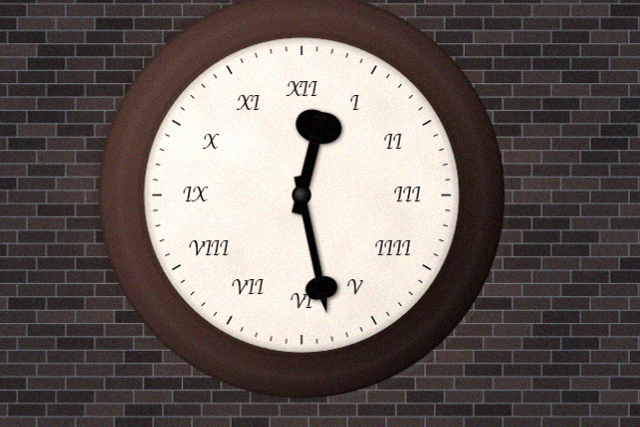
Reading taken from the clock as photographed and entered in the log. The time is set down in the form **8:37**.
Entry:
**12:28**
